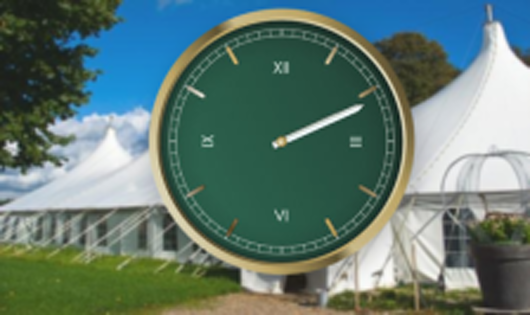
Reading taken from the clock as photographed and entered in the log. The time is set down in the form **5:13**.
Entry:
**2:11**
